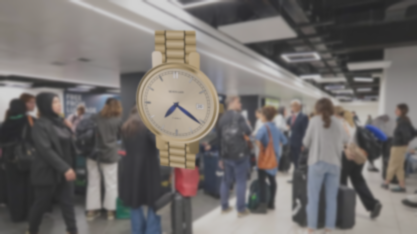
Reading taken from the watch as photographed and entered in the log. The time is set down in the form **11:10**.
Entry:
**7:21**
